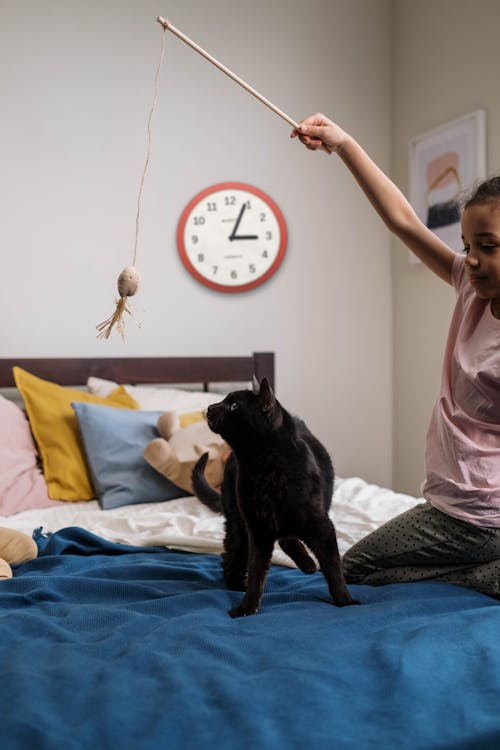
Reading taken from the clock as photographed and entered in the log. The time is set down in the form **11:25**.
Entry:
**3:04**
